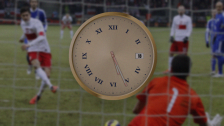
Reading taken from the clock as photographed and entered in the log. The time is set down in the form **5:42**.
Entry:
**5:26**
